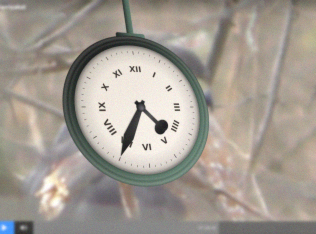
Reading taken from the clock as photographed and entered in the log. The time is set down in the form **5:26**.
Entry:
**4:35**
